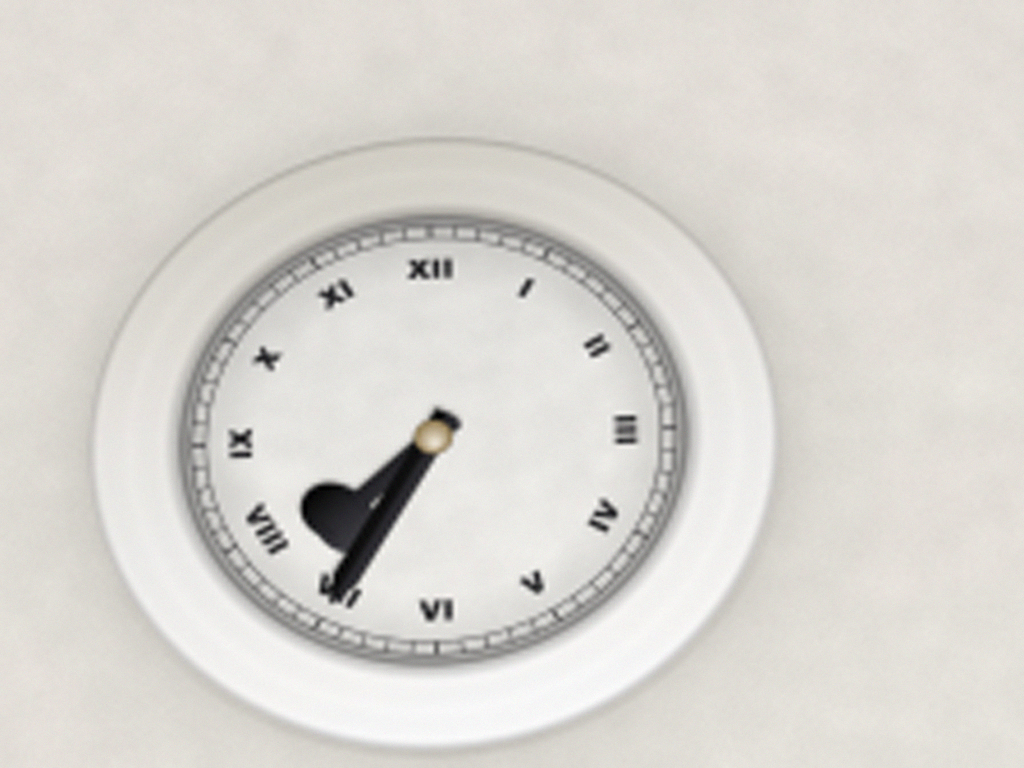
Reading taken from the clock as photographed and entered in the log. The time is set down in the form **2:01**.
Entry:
**7:35**
